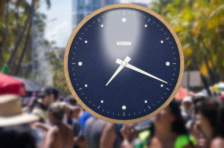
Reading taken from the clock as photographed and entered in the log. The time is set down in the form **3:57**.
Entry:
**7:19**
